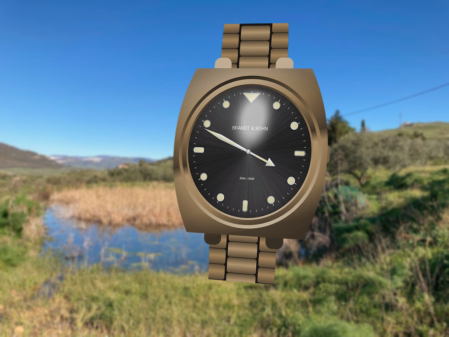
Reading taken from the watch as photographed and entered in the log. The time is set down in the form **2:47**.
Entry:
**3:49**
